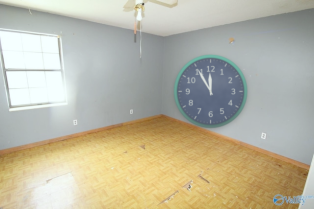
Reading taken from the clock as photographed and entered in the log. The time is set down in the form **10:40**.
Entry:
**11:55**
